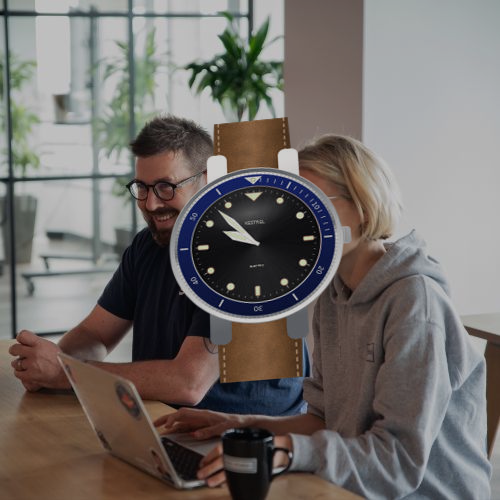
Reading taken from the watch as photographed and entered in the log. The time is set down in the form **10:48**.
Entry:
**9:53**
